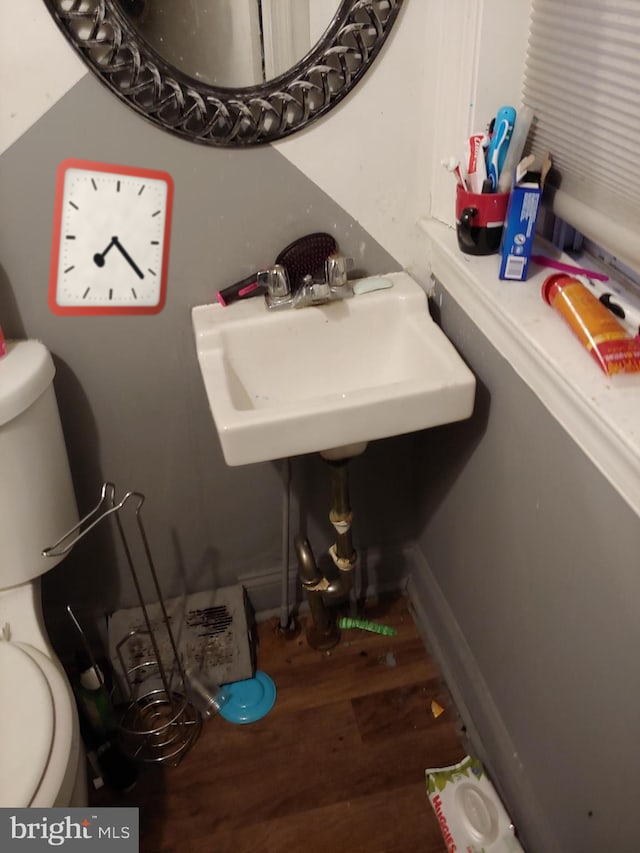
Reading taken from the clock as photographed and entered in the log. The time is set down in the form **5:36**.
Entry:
**7:22**
